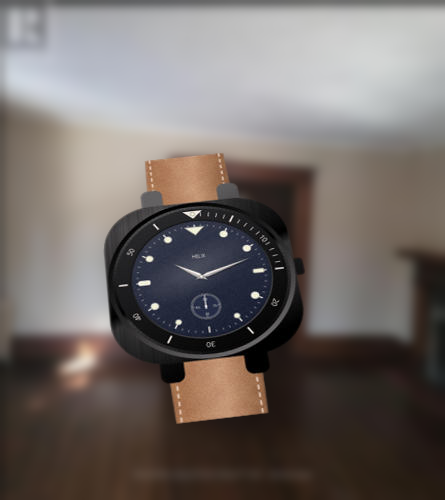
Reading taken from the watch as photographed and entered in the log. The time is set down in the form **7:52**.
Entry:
**10:12**
